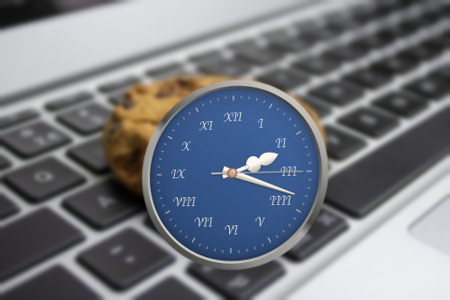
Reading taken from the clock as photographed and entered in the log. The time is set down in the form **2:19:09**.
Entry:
**2:18:15**
